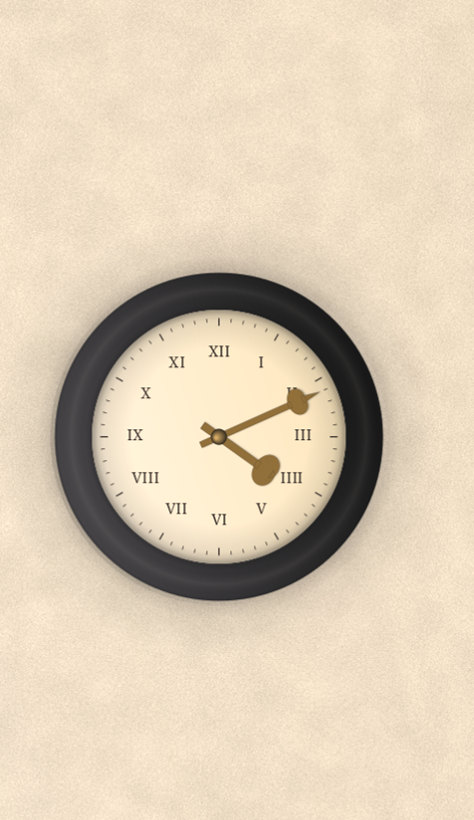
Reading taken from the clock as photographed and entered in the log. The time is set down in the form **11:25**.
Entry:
**4:11**
